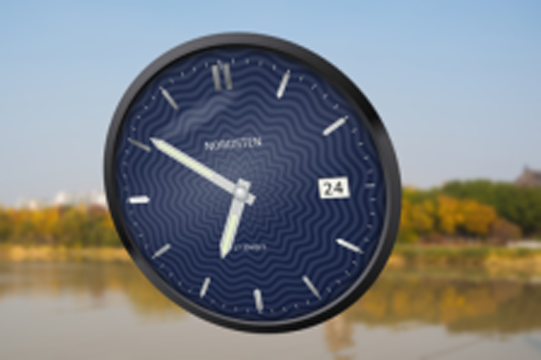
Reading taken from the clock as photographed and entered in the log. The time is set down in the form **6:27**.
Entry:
**6:51**
